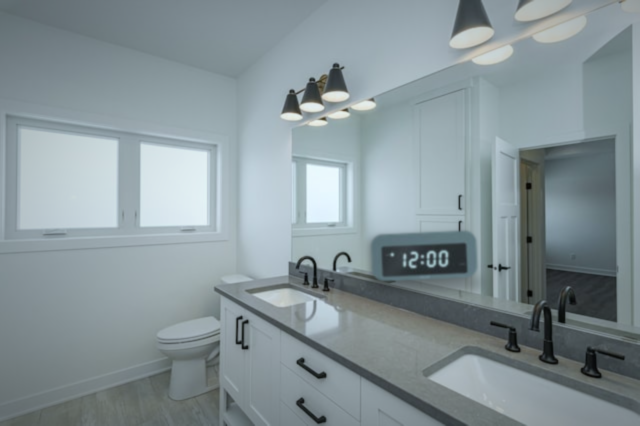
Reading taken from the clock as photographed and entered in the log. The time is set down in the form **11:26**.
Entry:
**12:00**
